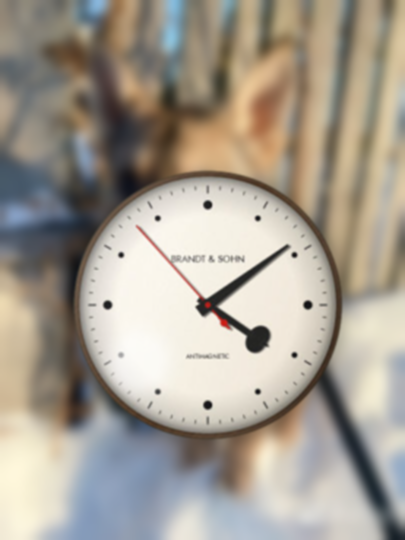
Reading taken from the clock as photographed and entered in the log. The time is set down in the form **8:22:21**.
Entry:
**4:08:53**
